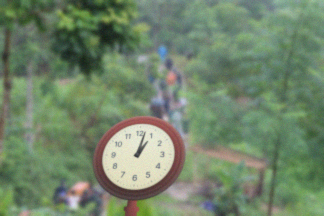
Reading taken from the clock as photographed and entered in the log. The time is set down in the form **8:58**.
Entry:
**1:02**
